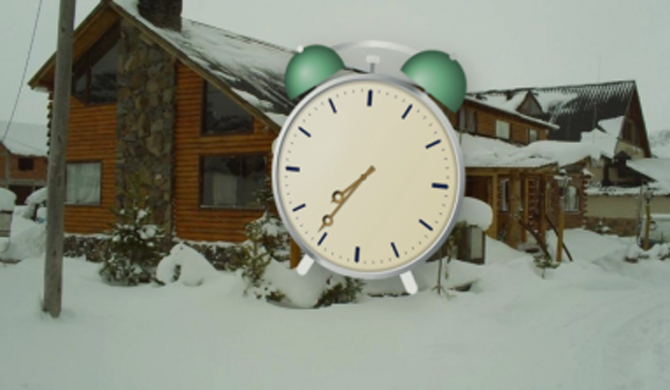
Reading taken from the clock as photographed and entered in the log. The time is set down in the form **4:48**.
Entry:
**7:36**
